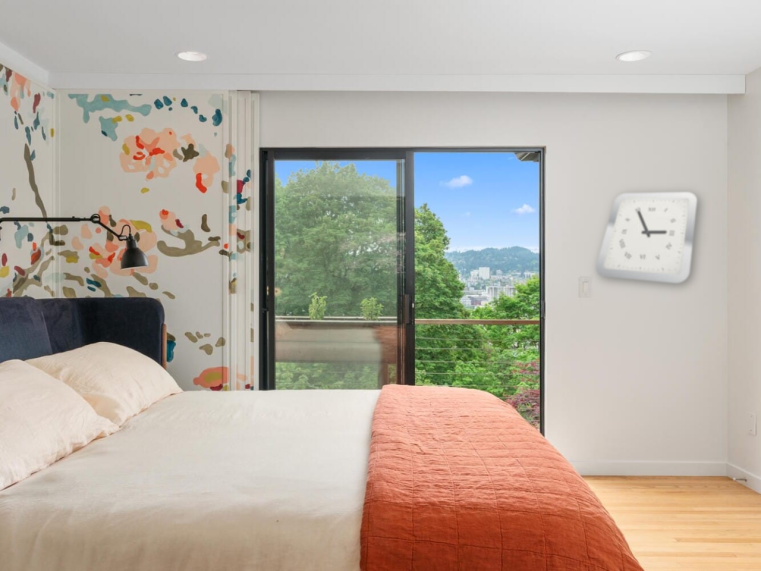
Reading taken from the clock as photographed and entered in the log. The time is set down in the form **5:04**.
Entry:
**2:55**
